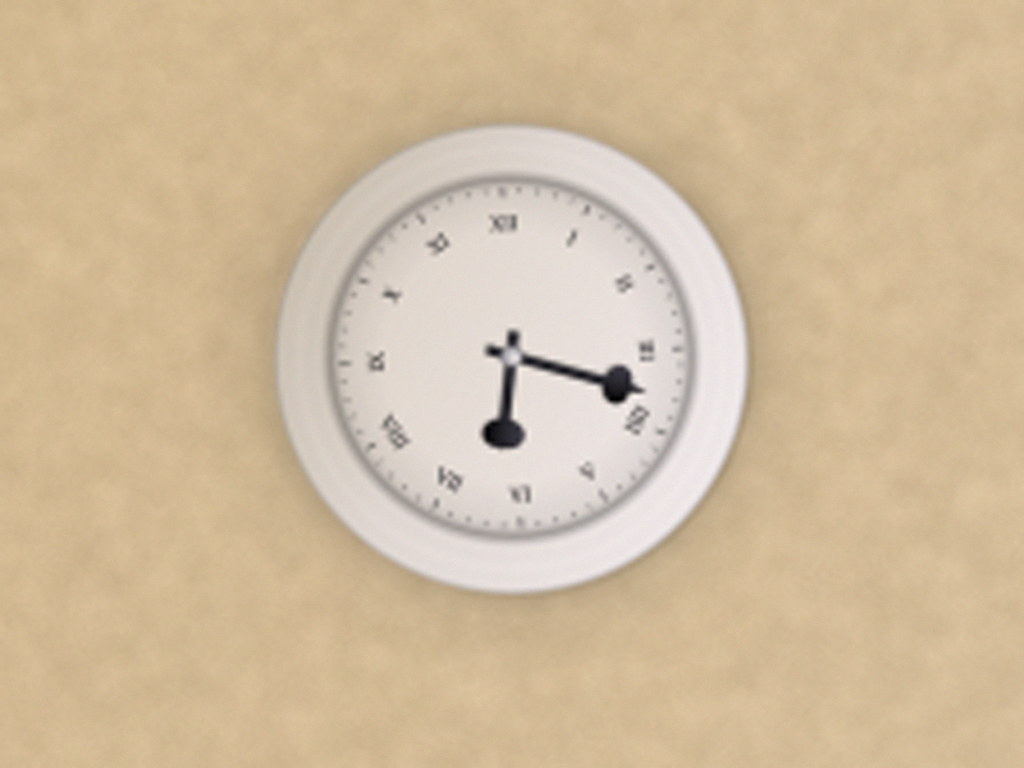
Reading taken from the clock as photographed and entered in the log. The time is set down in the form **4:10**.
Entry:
**6:18**
